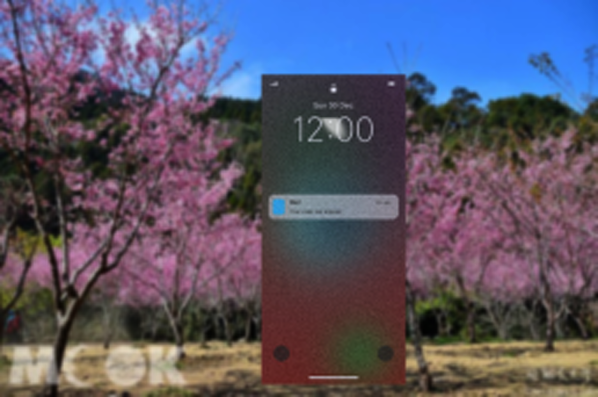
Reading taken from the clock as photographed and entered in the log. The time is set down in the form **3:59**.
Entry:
**12:00**
